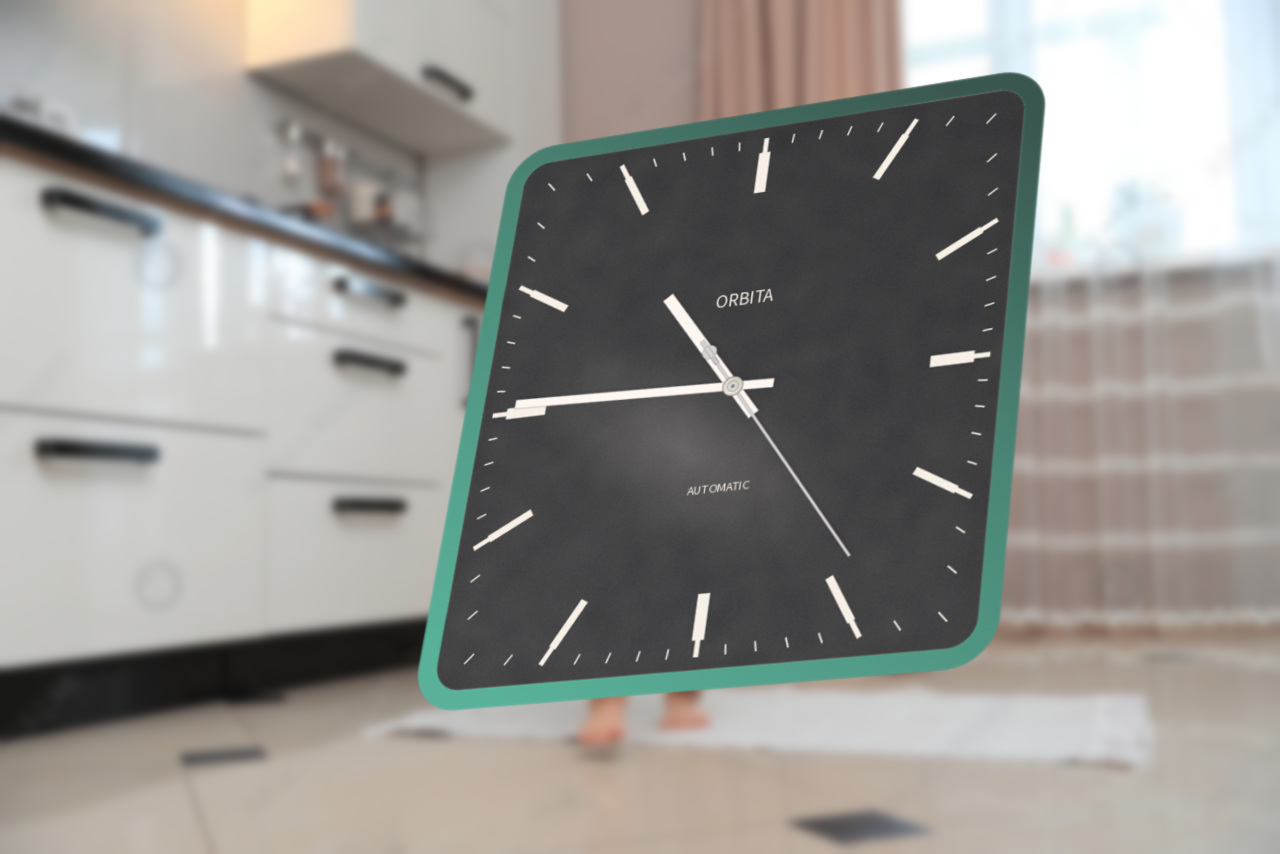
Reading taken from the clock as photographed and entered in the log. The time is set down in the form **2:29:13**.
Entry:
**10:45:24**
